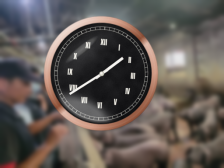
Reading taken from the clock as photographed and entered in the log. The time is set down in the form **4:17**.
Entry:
**1:39**
